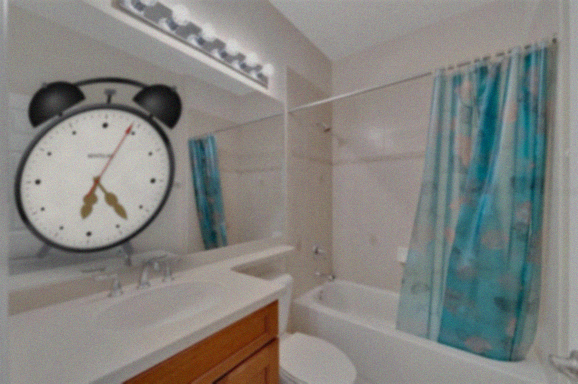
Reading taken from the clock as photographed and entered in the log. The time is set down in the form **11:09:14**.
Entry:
**6:23:04**
